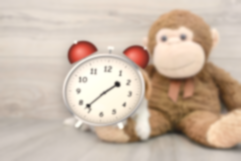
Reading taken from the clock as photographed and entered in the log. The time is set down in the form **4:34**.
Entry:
**1:37**
